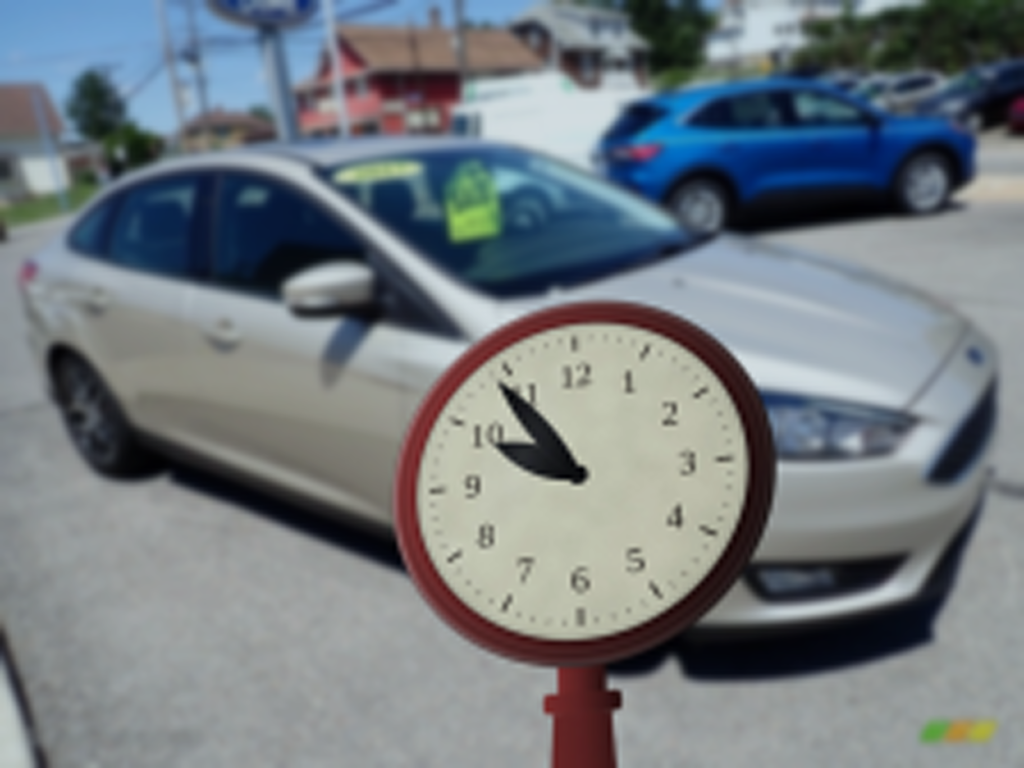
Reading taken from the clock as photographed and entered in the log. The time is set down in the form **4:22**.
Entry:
**9:54**
